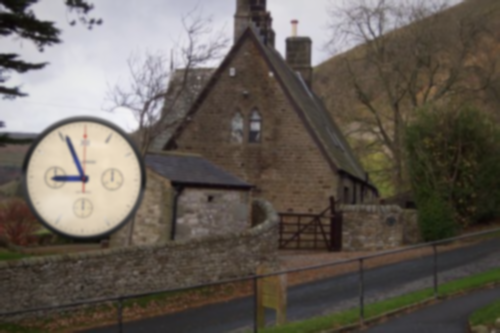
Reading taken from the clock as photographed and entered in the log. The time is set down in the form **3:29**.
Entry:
**8:56**
